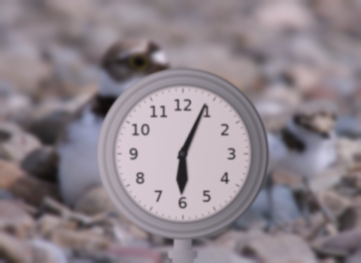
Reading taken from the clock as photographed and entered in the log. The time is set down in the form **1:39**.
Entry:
**6:04**
